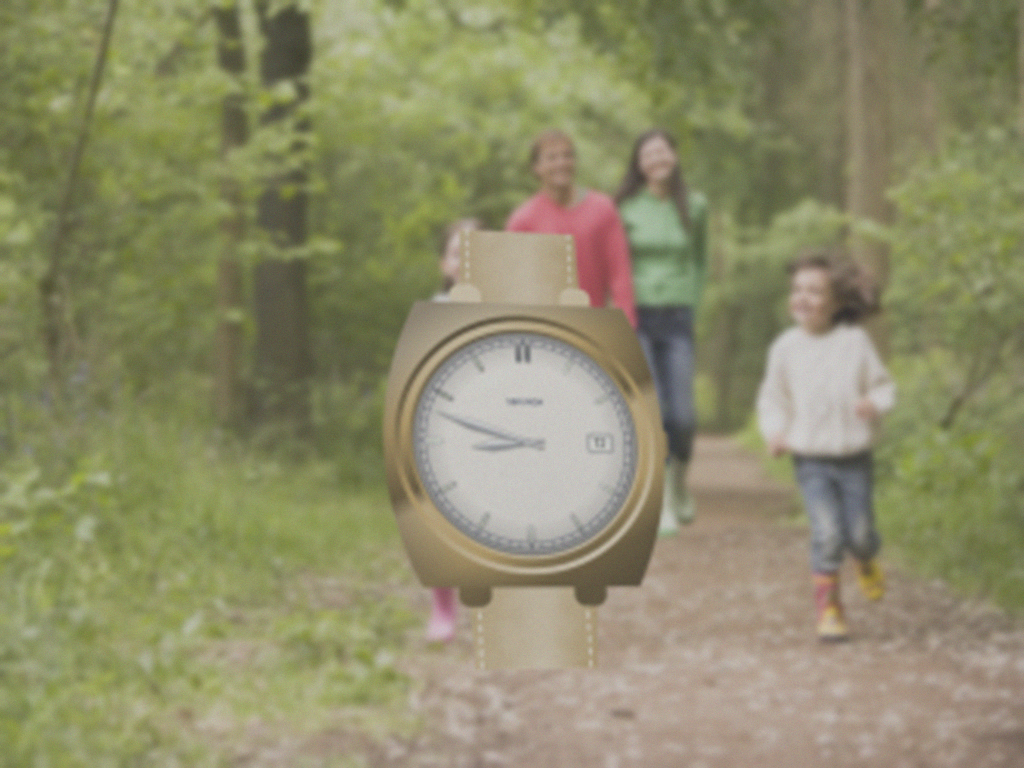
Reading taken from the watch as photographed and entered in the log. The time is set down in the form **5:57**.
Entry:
**8:48**
